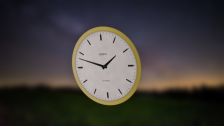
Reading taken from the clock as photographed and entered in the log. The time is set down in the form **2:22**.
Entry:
**1:48**
